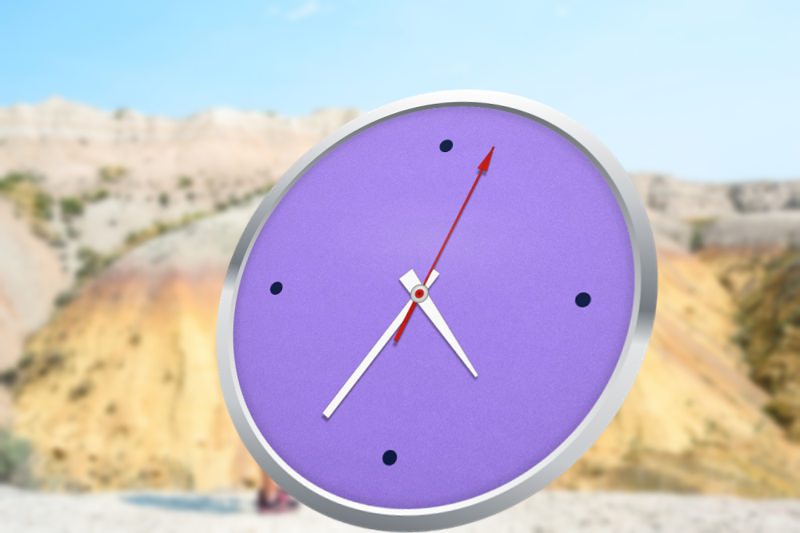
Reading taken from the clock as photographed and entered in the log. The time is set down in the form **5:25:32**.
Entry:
**4:35:03**
